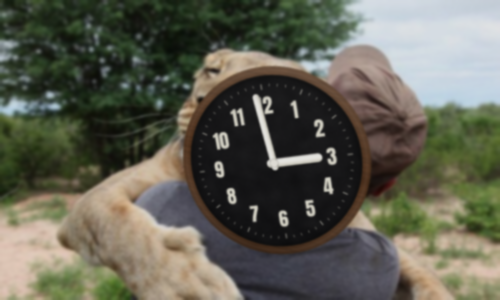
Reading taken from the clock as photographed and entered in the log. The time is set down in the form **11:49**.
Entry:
**2:59**
